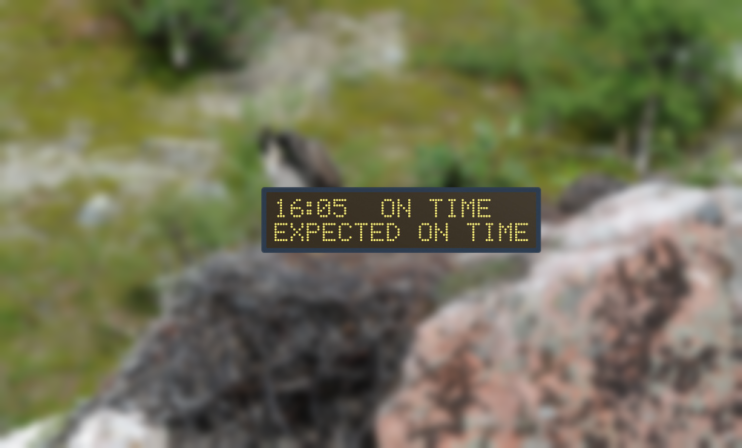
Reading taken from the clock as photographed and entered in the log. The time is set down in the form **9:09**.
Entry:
**16:05**
